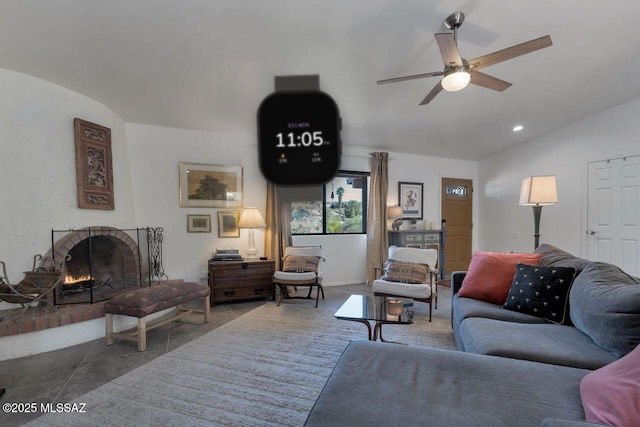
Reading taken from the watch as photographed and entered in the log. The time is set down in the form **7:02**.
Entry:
**11:05**
